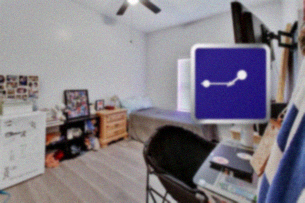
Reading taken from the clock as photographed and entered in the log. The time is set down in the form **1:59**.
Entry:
**1:45**
